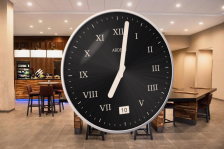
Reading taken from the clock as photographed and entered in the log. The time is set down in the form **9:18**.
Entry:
**7:02**
